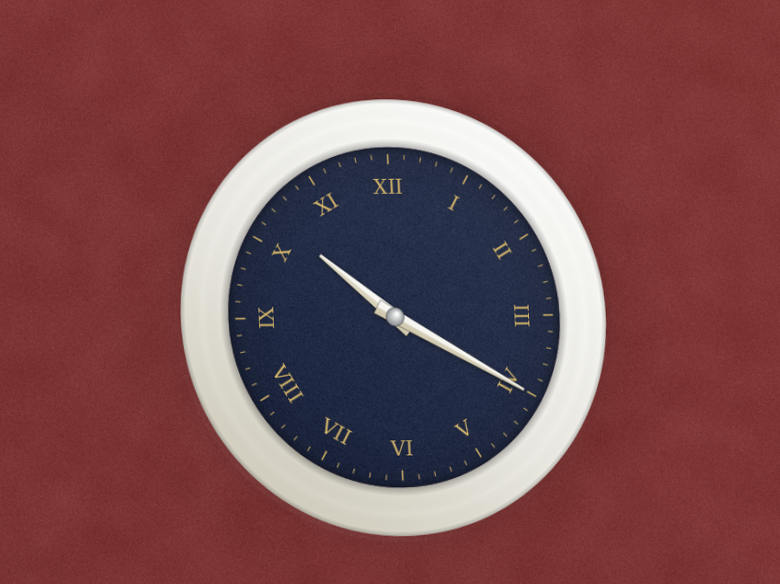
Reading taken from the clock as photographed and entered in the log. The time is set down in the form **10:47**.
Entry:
**10:20**
